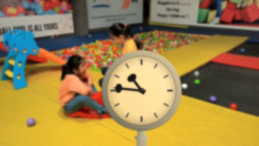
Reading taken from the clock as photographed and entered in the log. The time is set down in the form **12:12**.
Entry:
**10:46**
